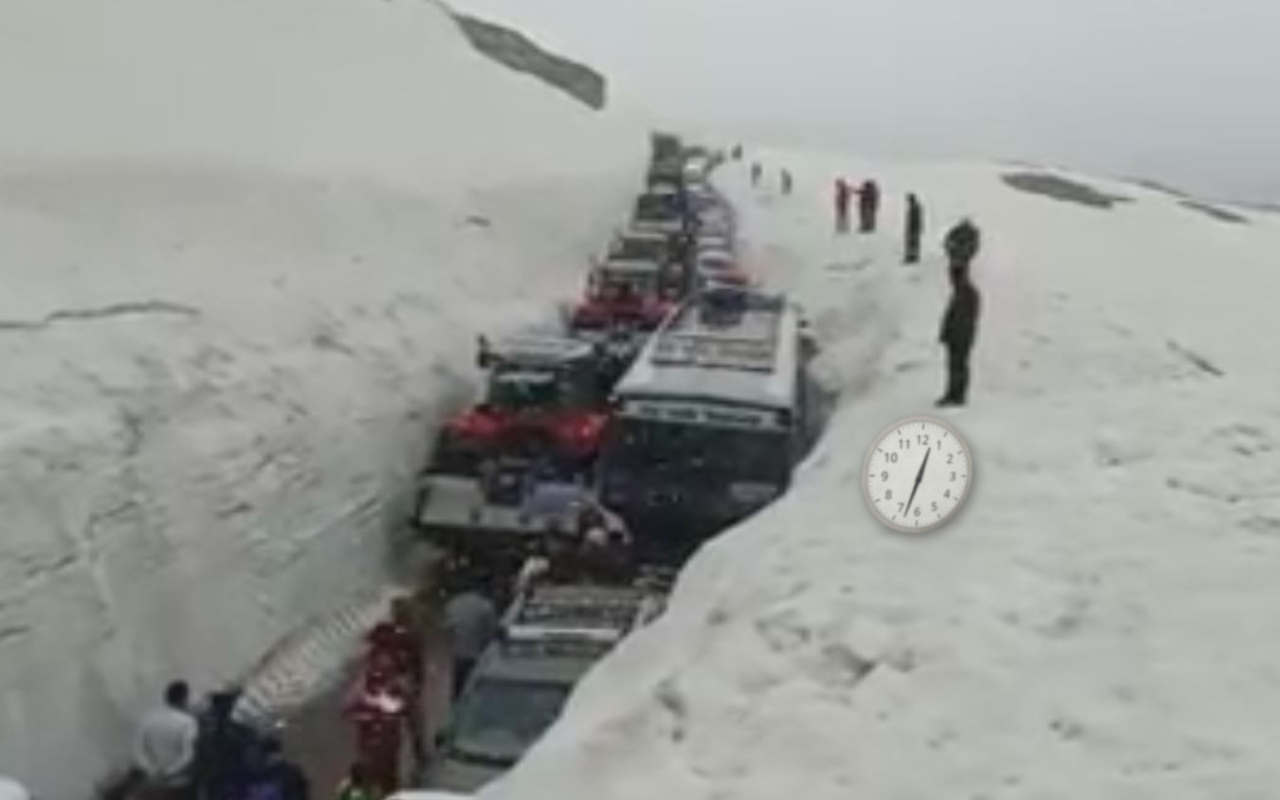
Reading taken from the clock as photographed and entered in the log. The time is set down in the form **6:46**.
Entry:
**12:33**
